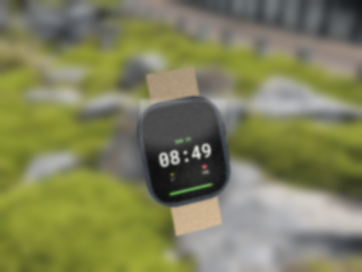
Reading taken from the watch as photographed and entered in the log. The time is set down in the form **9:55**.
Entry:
**8:49**
